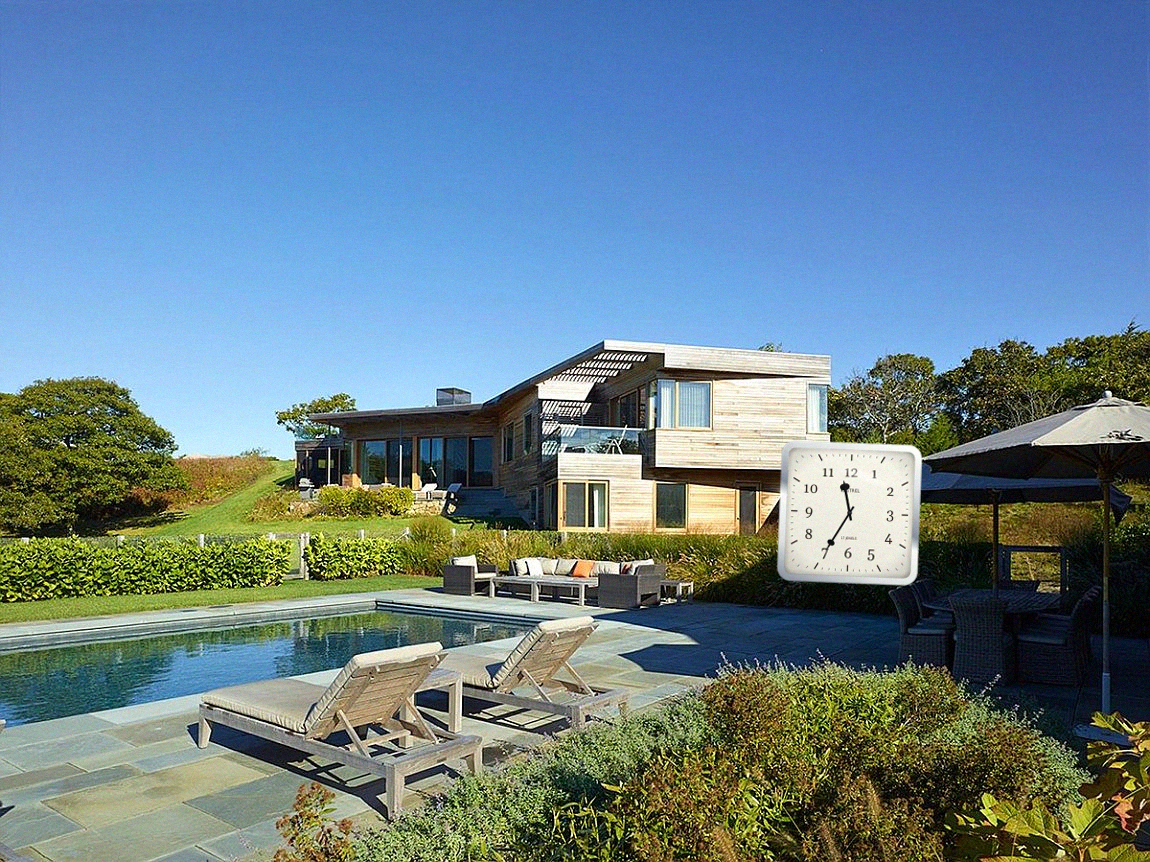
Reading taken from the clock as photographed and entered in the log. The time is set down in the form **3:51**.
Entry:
**11:35**
